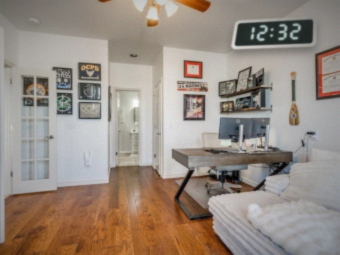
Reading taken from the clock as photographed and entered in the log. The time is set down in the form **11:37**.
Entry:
**12:32**
